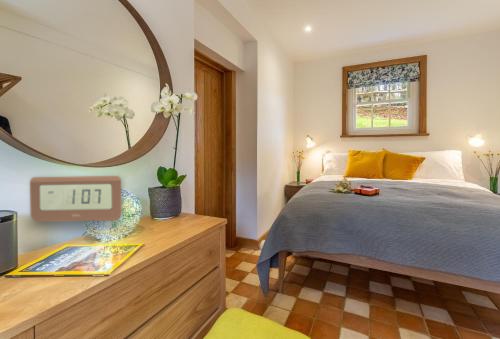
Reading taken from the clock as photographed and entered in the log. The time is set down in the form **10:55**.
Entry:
**1:07**
